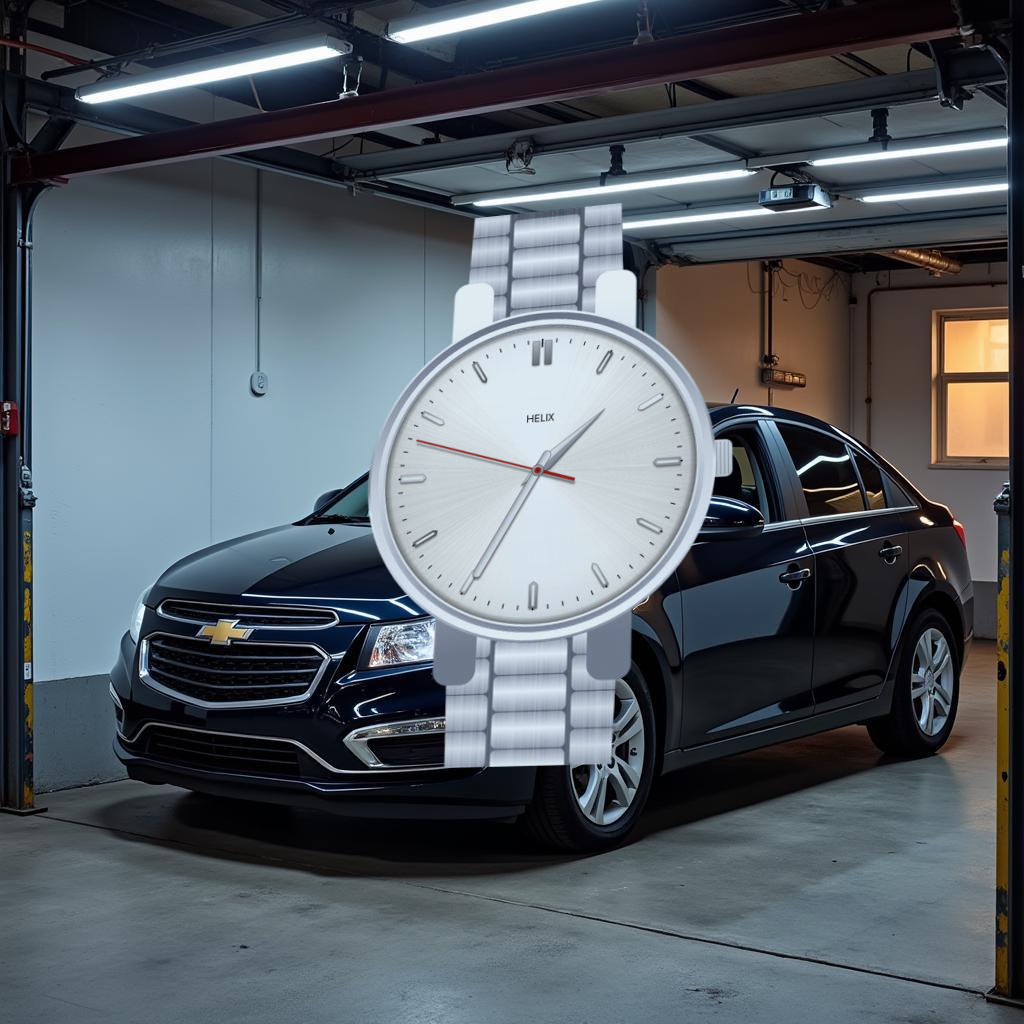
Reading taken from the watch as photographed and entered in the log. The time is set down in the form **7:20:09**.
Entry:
**1:34:48**
